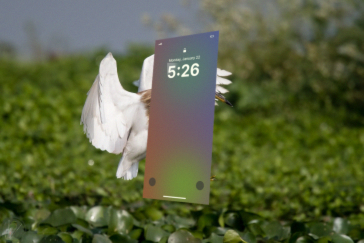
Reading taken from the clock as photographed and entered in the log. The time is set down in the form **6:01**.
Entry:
**5:26**
